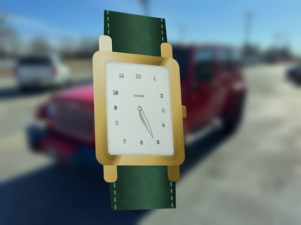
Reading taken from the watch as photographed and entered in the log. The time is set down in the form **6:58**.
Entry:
**5:26**
